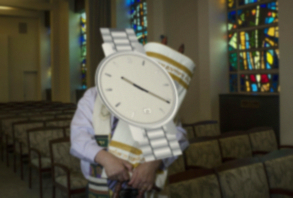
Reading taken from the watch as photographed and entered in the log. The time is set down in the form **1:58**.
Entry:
**10:21**
